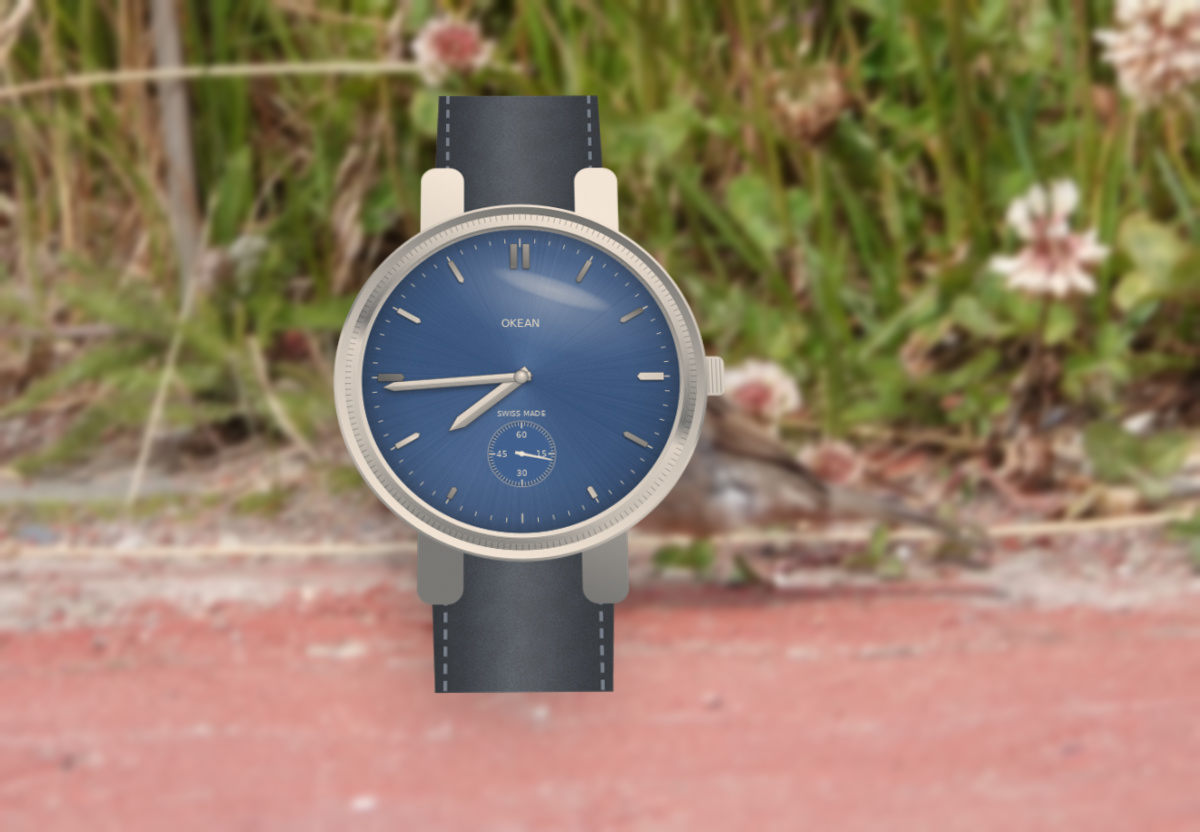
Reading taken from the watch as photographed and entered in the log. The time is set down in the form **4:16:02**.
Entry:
**7:44:17**
